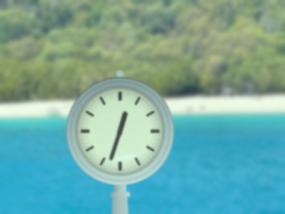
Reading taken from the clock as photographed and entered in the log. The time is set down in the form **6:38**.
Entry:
**12:33**
